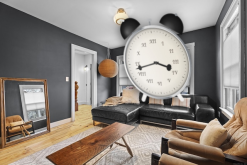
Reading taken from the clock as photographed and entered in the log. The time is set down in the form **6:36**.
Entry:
**3:43**
